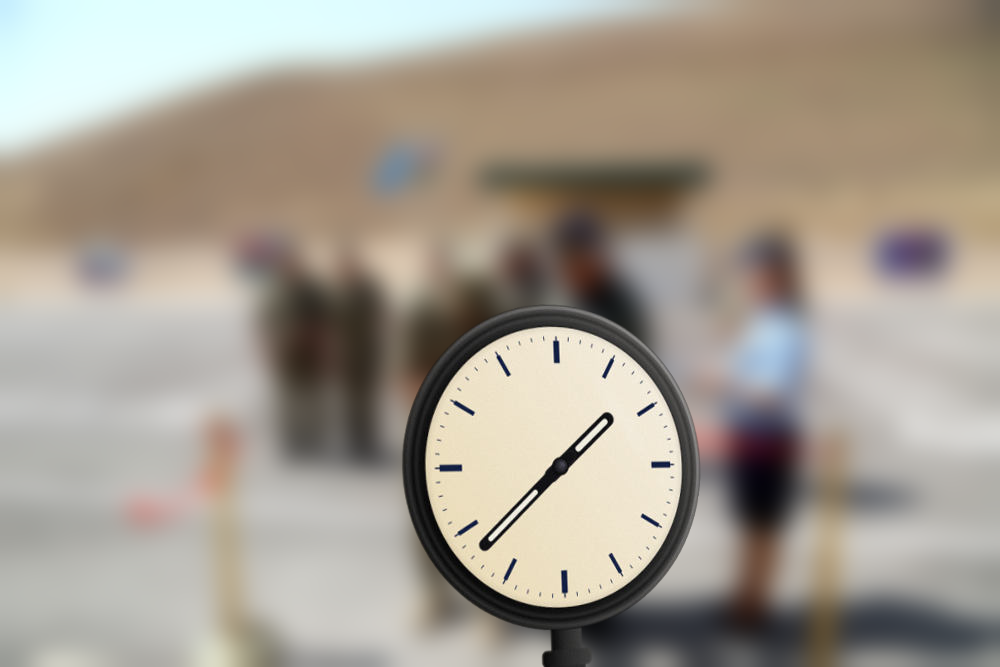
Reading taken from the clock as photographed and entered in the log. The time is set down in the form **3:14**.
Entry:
**1:38**
